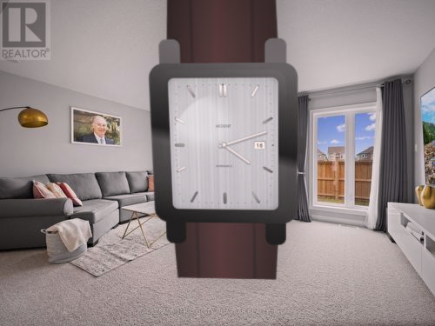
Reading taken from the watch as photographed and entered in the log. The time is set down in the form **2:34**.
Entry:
**4:12**
